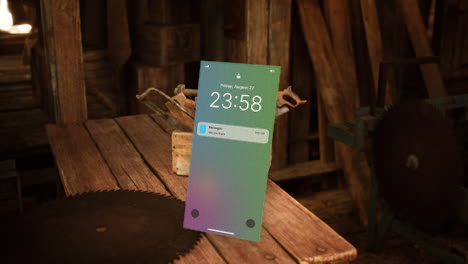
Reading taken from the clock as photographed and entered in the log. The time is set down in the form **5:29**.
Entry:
**23:58**
